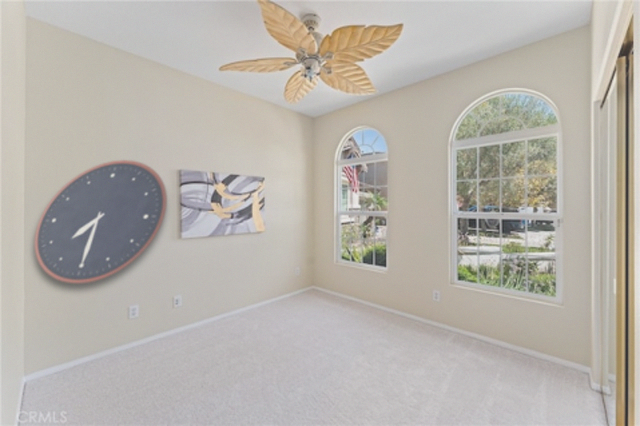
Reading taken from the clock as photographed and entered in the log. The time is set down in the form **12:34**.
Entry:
**7:30**
